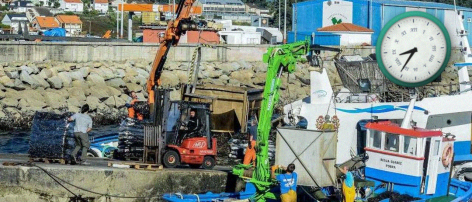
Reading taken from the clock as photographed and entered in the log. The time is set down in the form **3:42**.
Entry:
**8:36**
